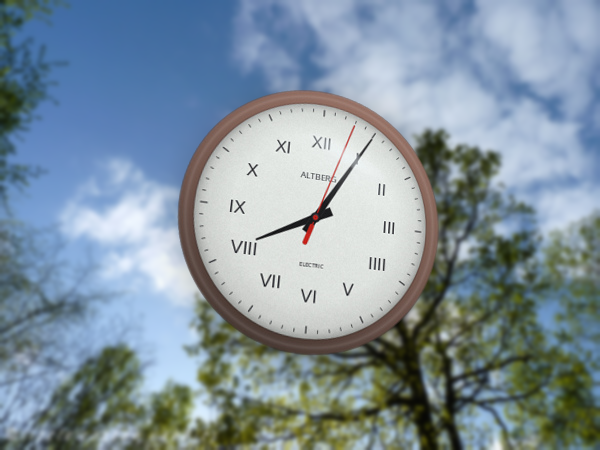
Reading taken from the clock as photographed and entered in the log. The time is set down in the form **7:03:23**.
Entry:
**8:05:03**
